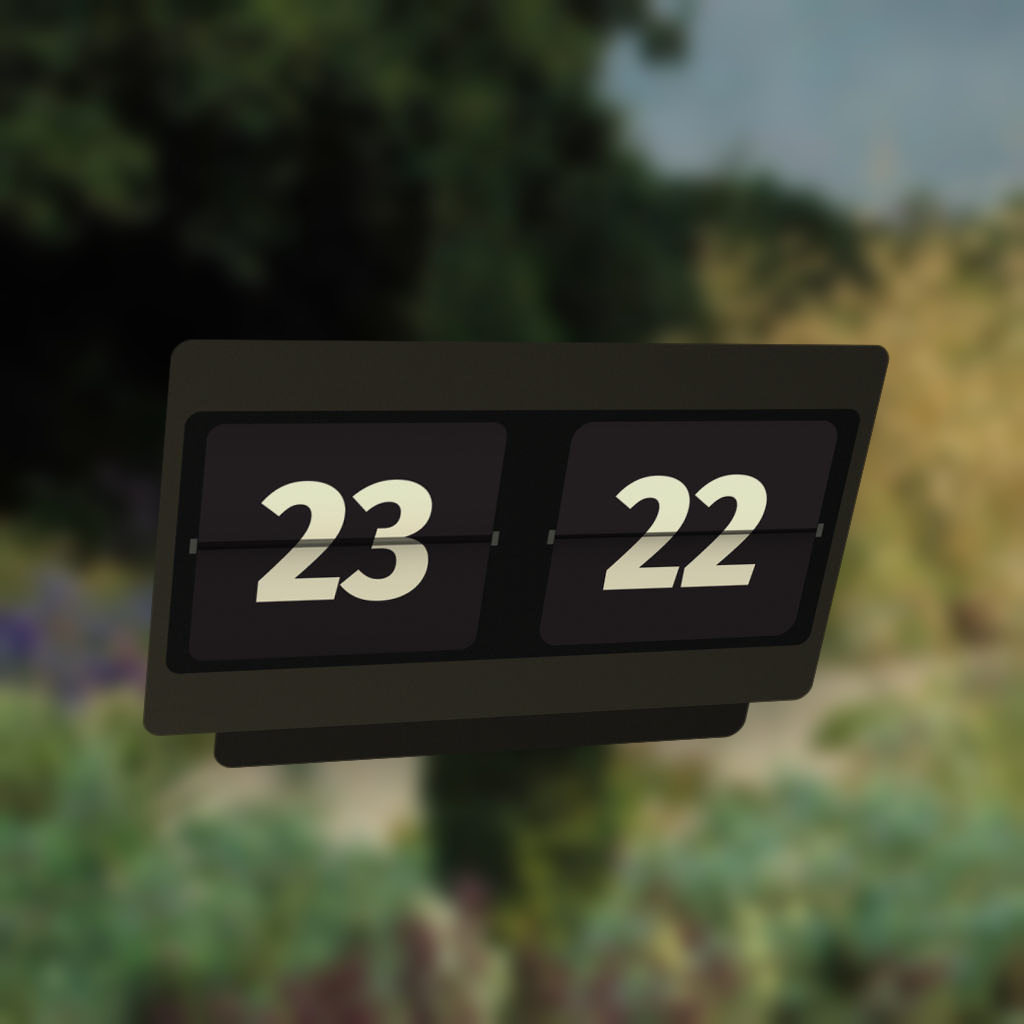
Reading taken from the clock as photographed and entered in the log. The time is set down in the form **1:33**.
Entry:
**23:22**
